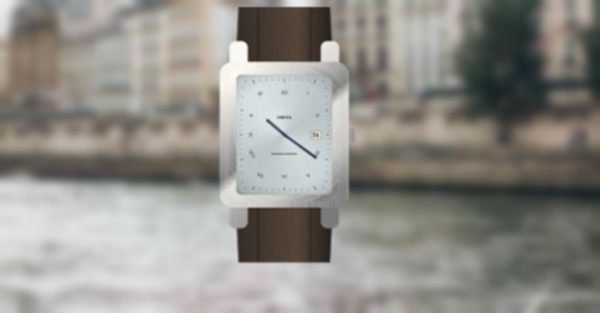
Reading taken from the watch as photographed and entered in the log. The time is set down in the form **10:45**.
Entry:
**10:21**
